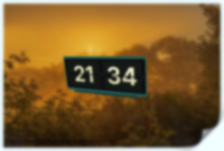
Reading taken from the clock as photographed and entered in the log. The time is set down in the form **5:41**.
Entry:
**21:34**
